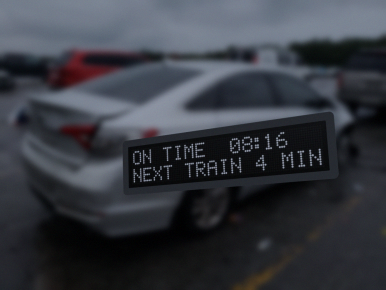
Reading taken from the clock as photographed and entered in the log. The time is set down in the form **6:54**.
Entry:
**8:16**
